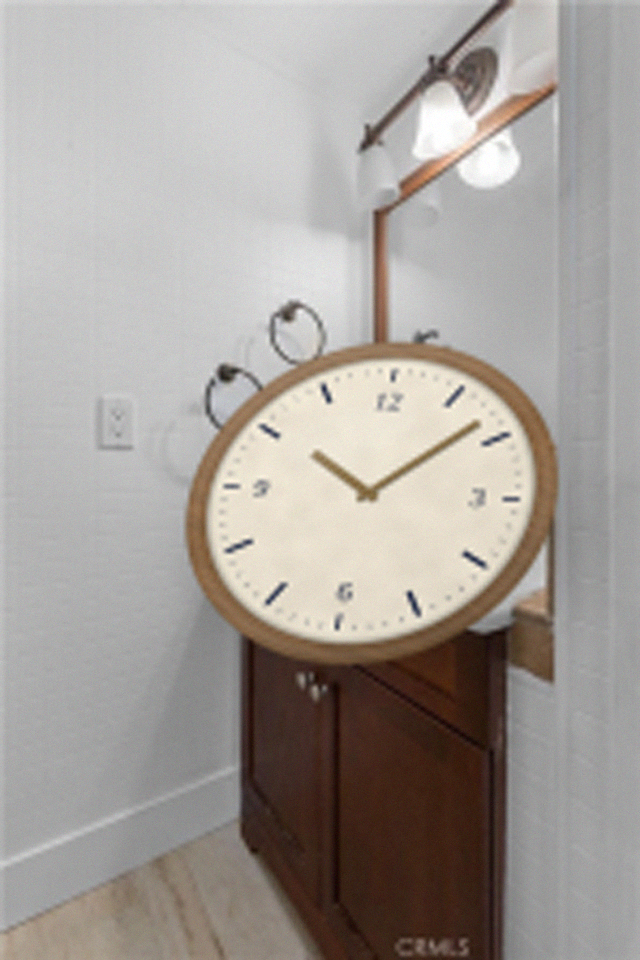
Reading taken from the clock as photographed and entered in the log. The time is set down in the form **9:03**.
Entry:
**10:08**
